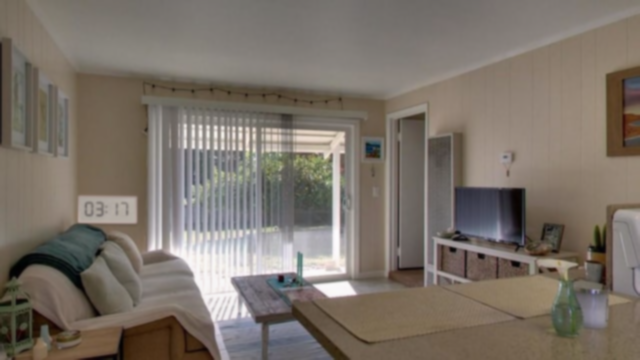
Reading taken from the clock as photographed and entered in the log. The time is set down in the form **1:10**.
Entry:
**3:17**
